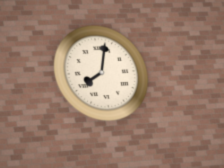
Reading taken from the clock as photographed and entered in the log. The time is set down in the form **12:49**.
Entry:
**8:03**
